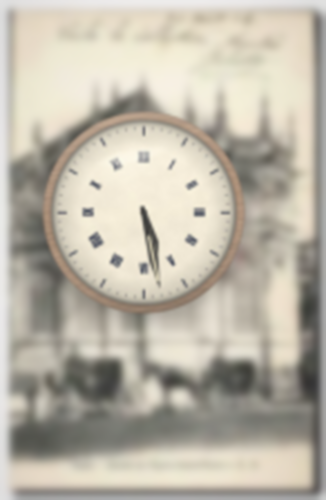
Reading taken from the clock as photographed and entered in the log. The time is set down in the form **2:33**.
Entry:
**5:28**
